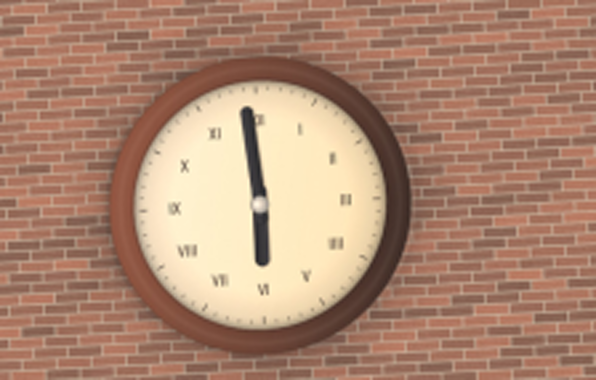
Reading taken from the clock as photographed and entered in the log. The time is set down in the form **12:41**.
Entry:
**5:59**
